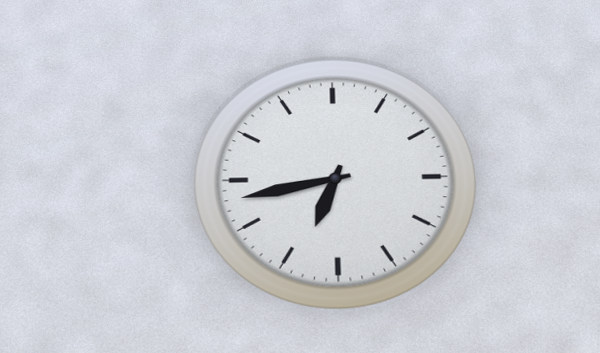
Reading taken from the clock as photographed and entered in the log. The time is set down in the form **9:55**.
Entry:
**6:43**
